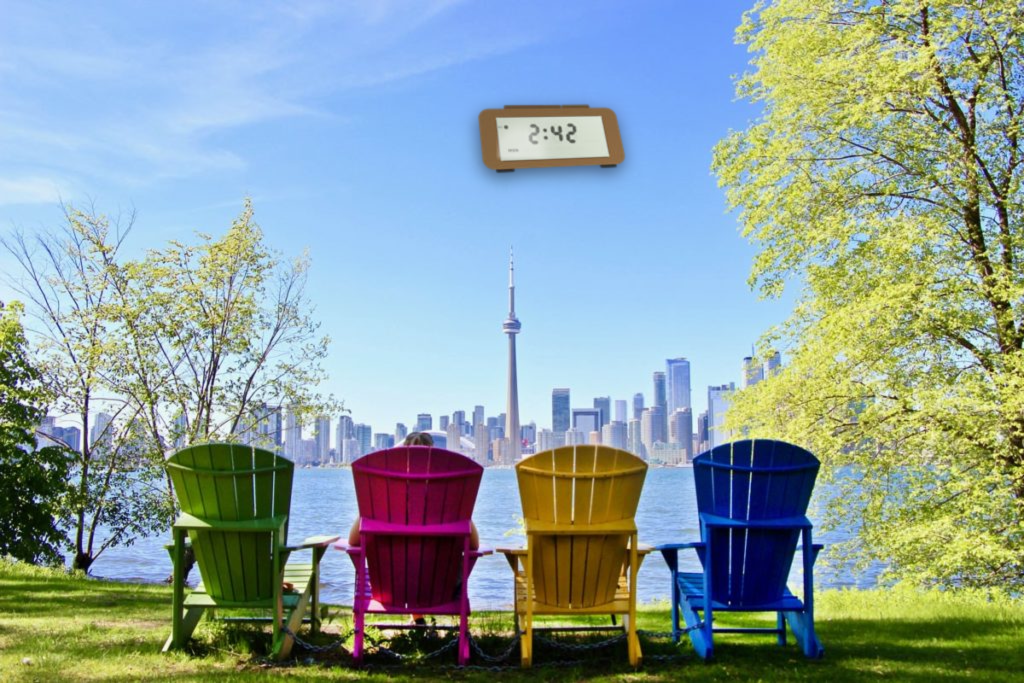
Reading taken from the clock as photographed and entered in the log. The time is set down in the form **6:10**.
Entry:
**2:42**
